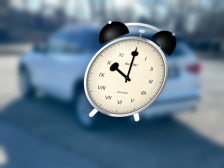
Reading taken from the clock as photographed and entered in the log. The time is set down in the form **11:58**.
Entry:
**10:00**
